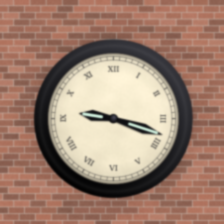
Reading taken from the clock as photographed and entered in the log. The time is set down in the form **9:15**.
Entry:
**9:18**
